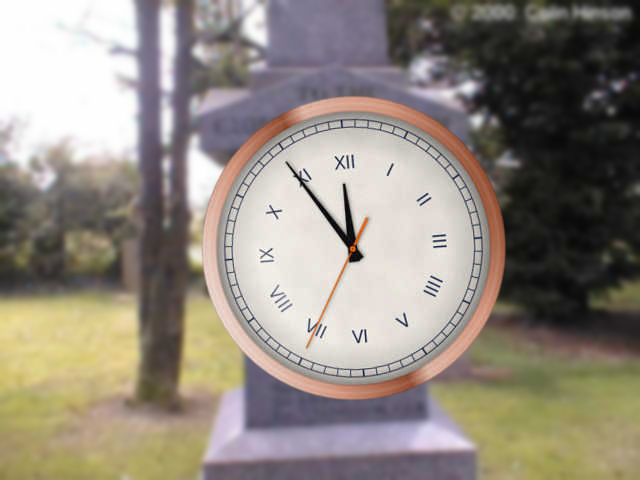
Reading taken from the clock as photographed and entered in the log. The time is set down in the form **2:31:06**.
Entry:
**11:54:35**
